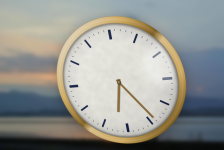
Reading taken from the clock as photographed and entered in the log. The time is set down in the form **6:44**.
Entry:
**6:24**
